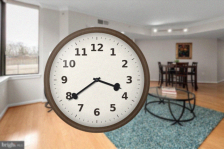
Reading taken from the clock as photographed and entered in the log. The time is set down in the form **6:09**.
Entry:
**3:39**
